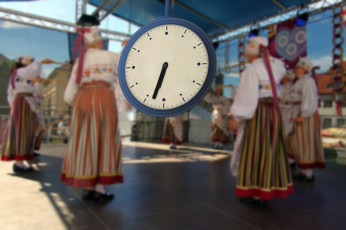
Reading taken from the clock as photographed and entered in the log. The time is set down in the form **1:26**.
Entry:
**6:33**
